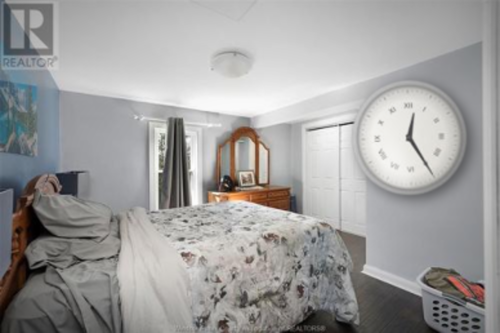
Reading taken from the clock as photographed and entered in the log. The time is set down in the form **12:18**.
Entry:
**12:25**
